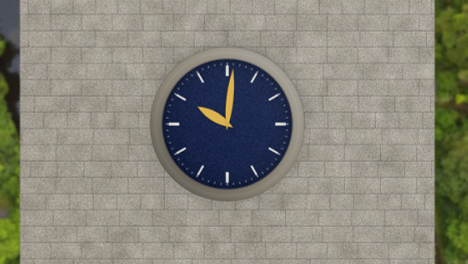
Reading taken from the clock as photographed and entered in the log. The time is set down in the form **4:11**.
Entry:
**10:01**
